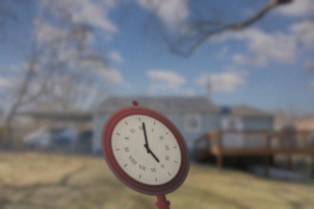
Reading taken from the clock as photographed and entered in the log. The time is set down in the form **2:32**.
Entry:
**5:01**
